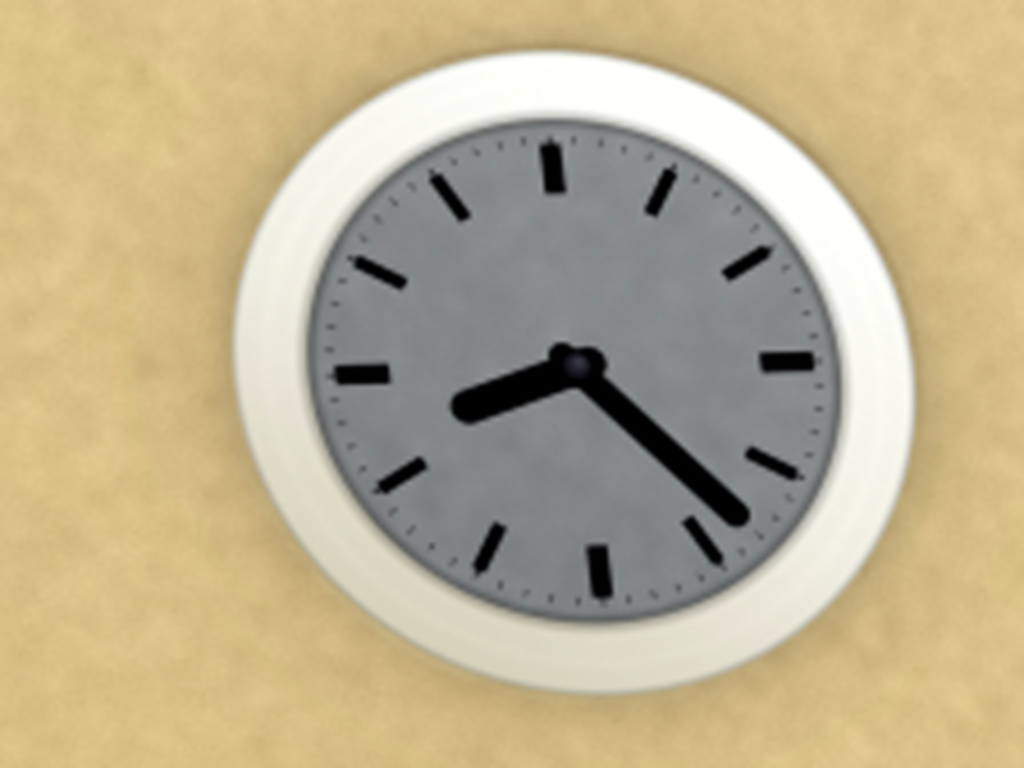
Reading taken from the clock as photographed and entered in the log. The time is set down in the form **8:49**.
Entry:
**8:23**
